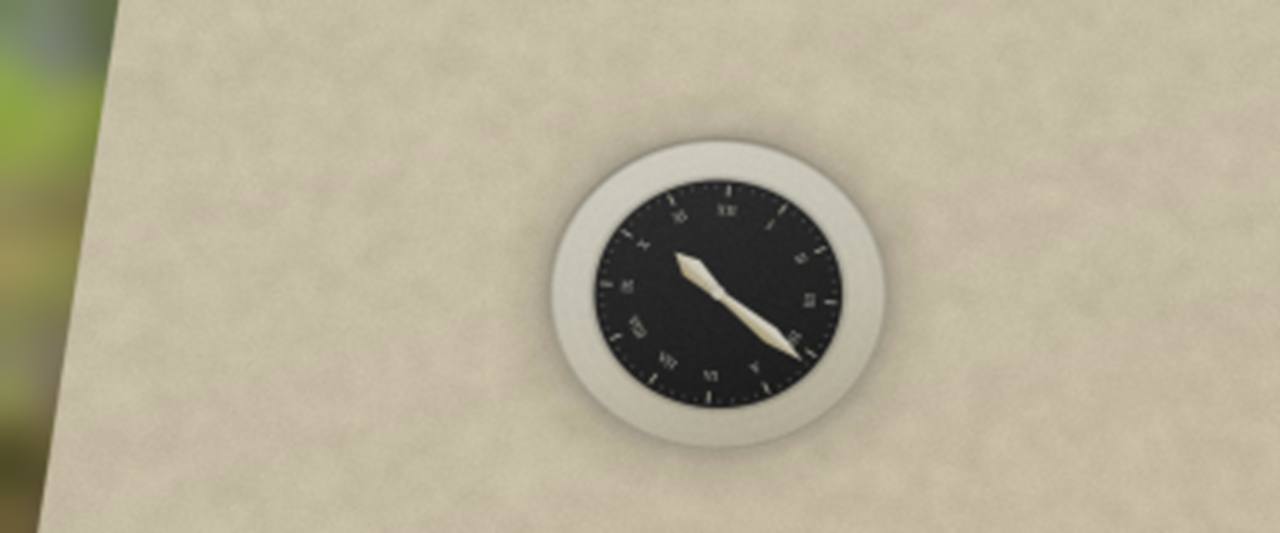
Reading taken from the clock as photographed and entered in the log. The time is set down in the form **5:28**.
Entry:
**10:21**
